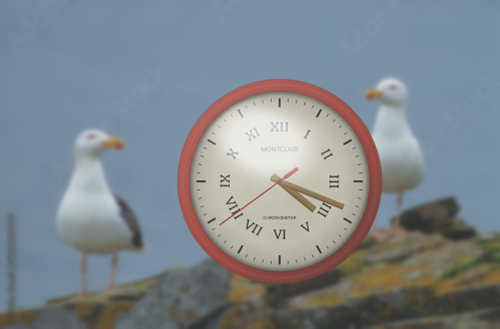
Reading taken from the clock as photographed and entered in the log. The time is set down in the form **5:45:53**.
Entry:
**4:18:39**
